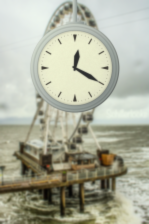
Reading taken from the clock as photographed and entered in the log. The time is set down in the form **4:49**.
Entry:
**12:20**
